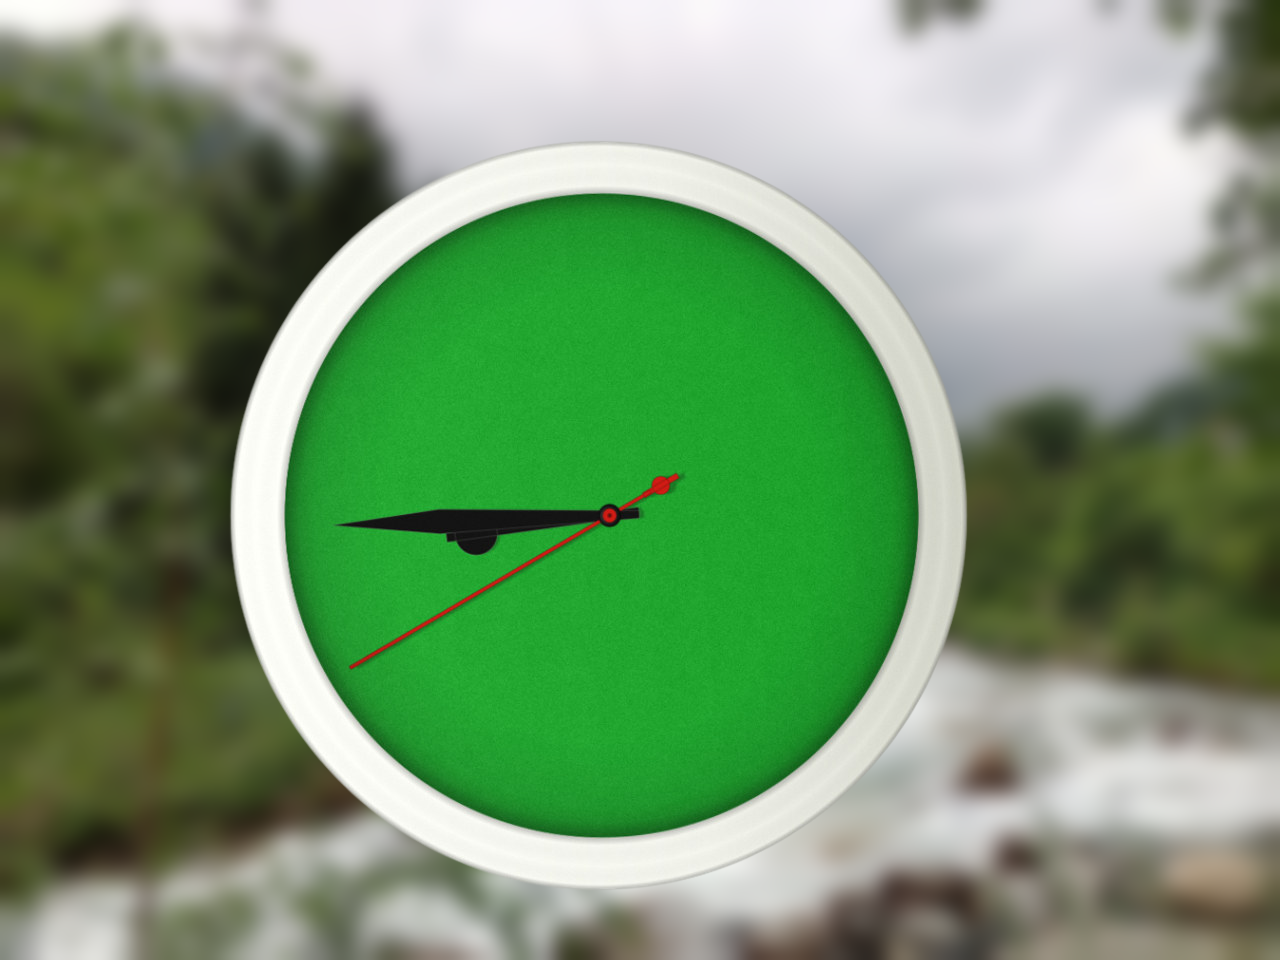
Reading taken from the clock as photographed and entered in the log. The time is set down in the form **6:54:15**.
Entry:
**8:44:40**
